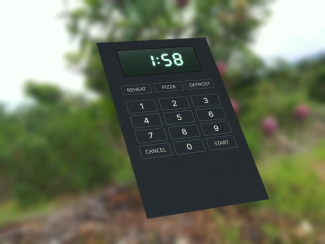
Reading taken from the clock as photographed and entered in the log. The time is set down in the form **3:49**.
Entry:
**1:58**
